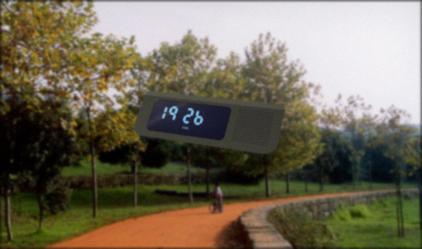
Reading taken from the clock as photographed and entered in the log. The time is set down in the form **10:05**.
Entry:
**19:26**
